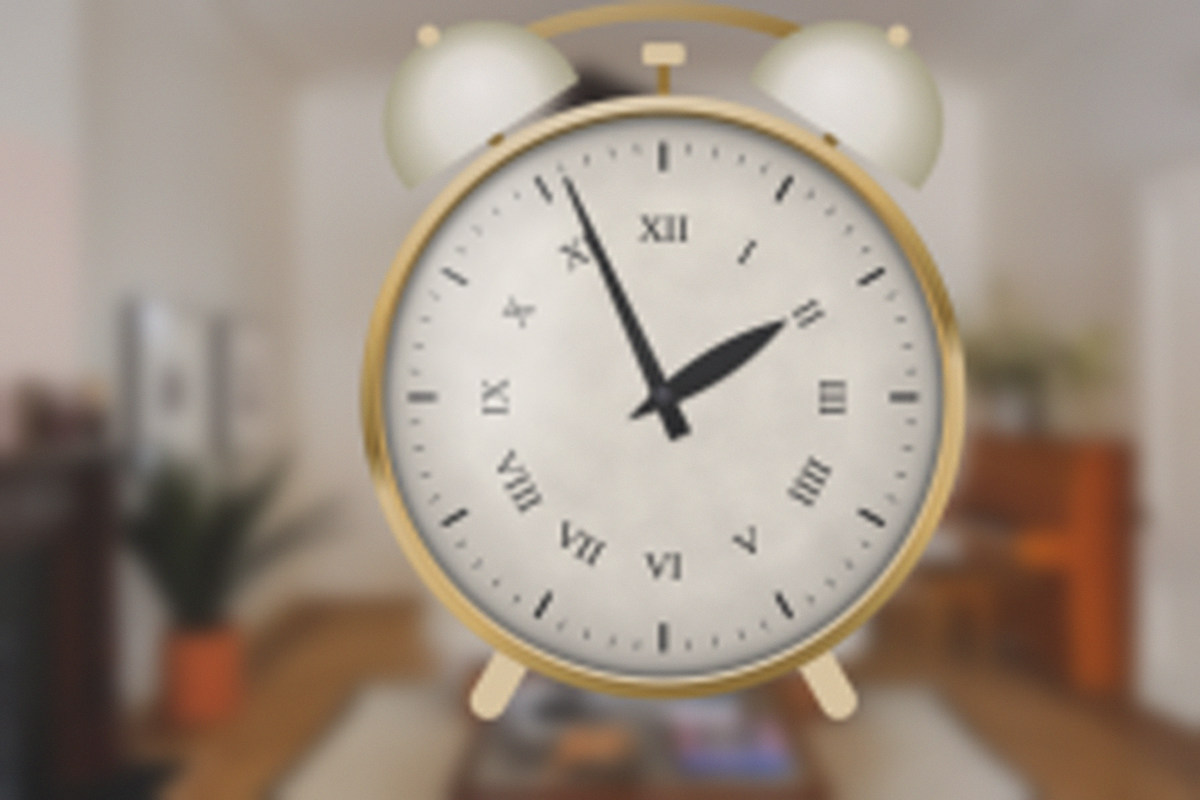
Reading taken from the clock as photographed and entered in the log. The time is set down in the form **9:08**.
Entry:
**1:56**
